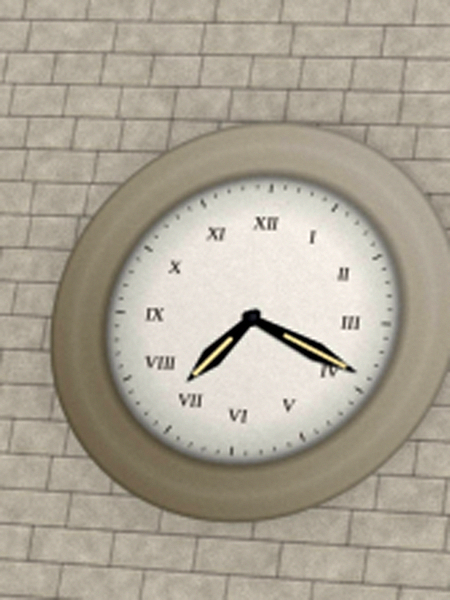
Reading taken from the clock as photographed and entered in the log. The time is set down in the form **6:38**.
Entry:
**7:19**
